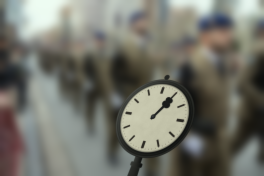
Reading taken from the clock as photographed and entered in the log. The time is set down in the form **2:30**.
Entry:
**1:05**
